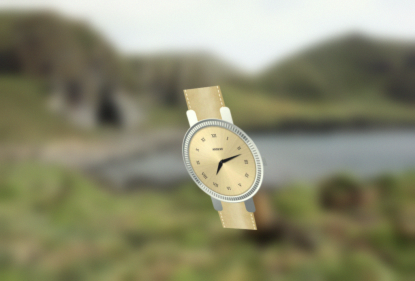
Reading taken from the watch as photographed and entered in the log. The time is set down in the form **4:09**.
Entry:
**7:12**
